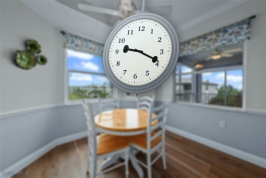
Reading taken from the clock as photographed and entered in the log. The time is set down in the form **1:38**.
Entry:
**9:19**
